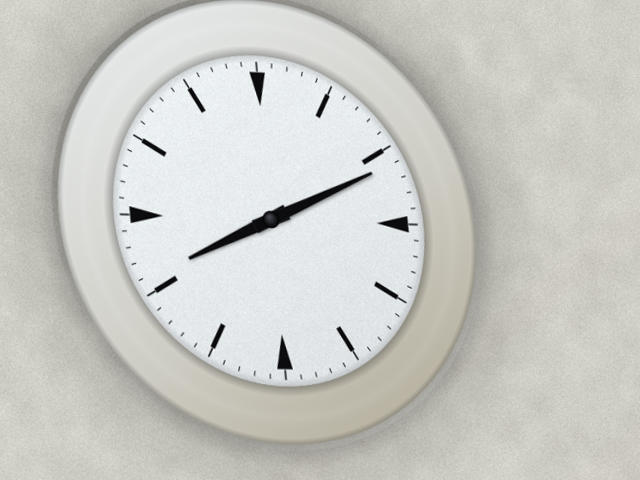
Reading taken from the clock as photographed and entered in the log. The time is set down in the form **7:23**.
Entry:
**8:11**
